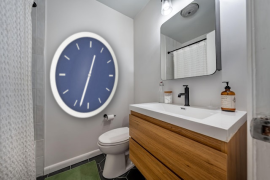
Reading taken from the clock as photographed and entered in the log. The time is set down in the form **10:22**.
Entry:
**12:33**
